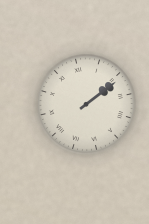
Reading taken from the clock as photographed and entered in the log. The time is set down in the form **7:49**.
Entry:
**2:11**
